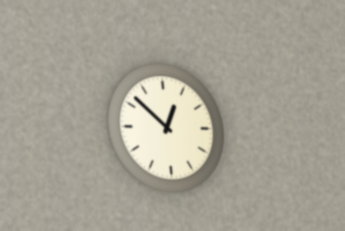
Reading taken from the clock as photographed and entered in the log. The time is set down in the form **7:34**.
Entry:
**12:52**
